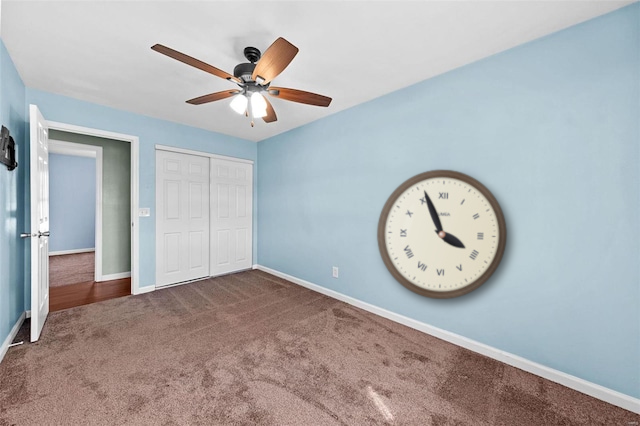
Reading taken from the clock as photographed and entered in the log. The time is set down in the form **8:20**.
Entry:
**3:56**
